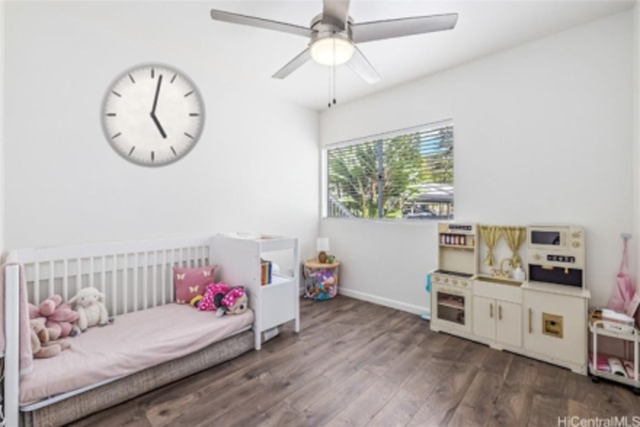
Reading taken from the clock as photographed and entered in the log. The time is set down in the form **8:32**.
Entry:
**5:02**
